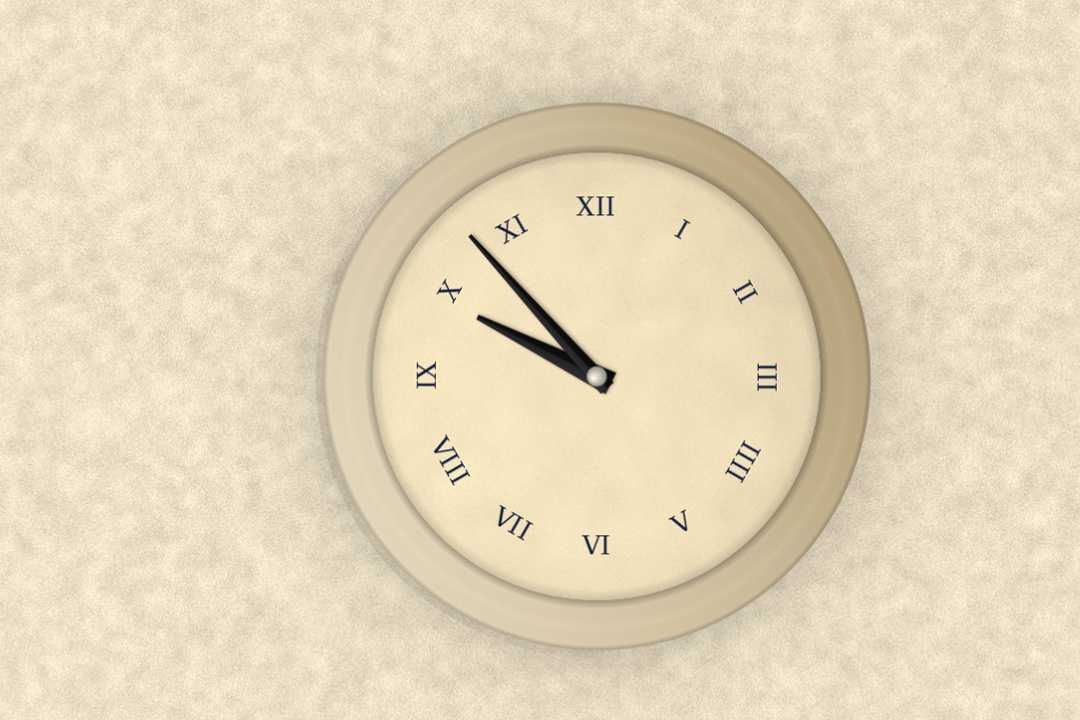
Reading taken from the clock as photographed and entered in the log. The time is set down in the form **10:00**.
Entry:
**9:53**
